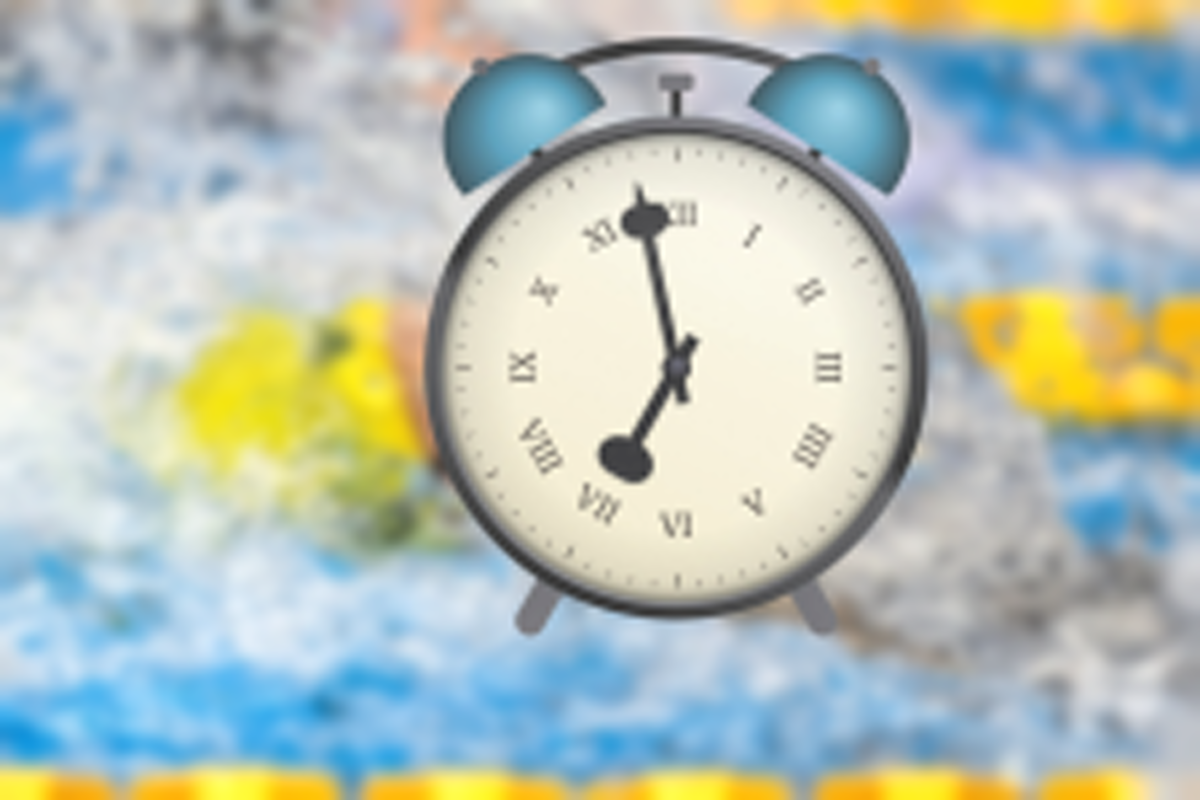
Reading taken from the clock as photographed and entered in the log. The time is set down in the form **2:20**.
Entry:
**6:58**
